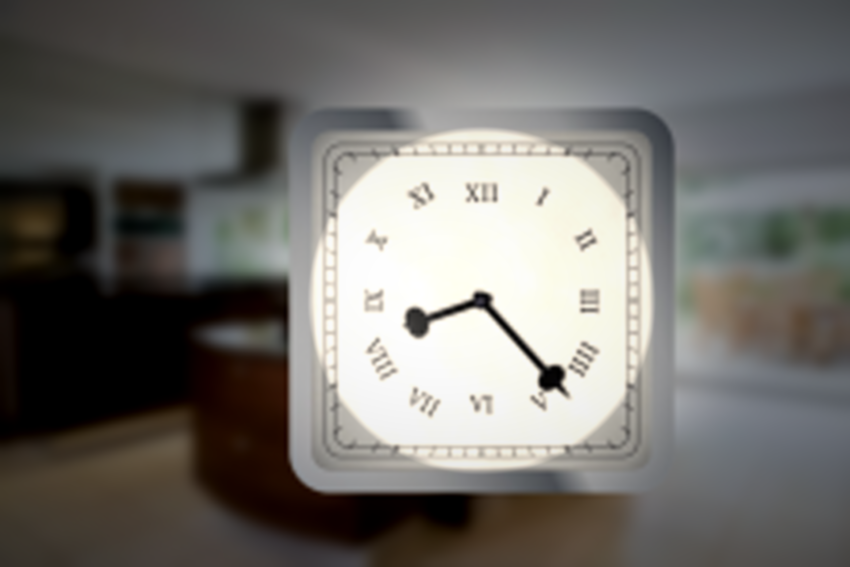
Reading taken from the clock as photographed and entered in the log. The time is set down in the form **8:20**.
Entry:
**8:23**
